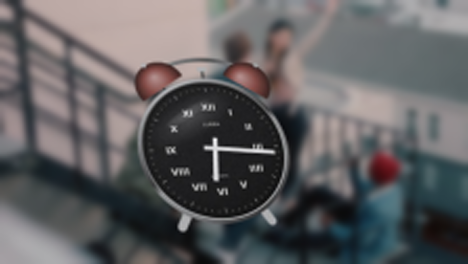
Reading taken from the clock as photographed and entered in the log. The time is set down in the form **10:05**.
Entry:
**6:16**
